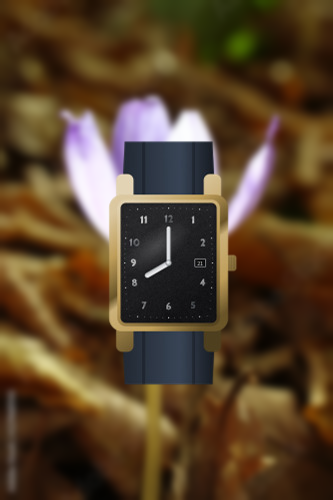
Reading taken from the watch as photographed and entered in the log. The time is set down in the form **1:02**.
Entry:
**8:00**
